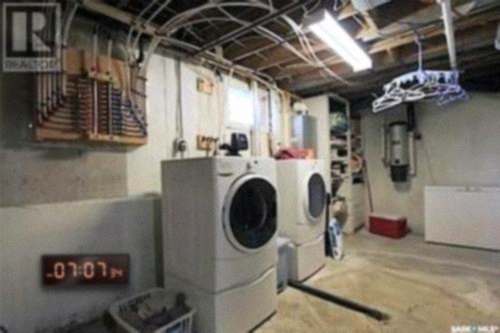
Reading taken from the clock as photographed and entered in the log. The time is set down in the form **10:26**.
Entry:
**7:07**
